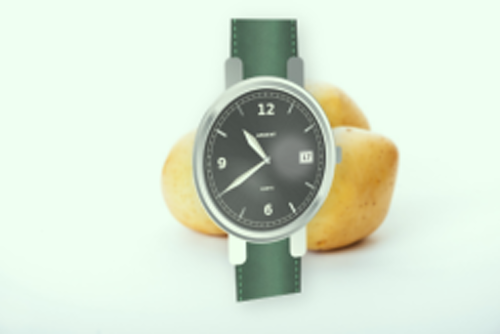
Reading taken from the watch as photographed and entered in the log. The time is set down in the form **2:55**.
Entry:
**10:40**
